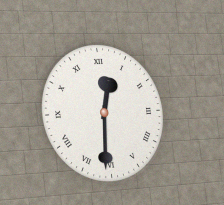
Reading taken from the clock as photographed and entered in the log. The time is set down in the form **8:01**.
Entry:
**12:31**
